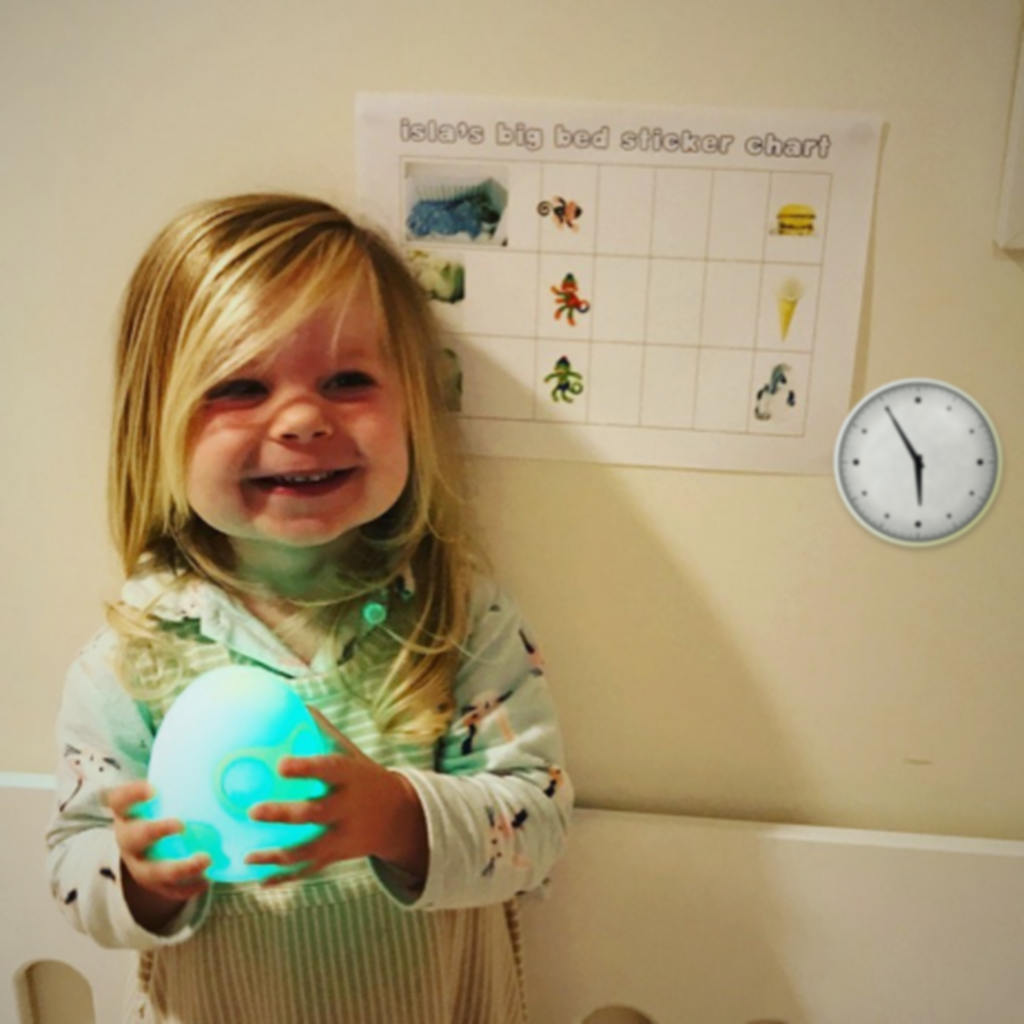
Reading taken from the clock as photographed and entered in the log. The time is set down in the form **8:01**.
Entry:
**5:55**
